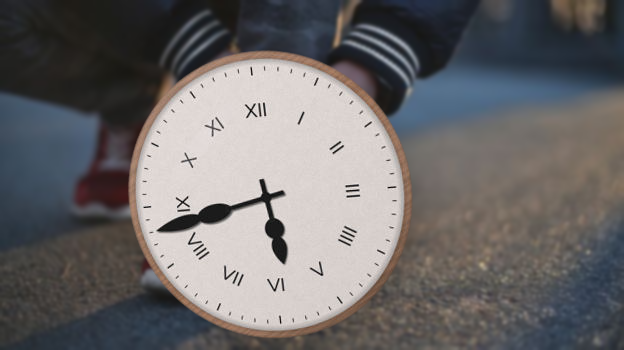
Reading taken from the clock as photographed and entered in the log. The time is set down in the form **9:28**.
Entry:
**5:43**
